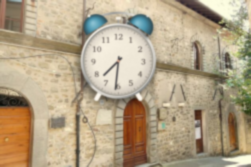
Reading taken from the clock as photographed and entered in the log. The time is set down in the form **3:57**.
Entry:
**7:31**
